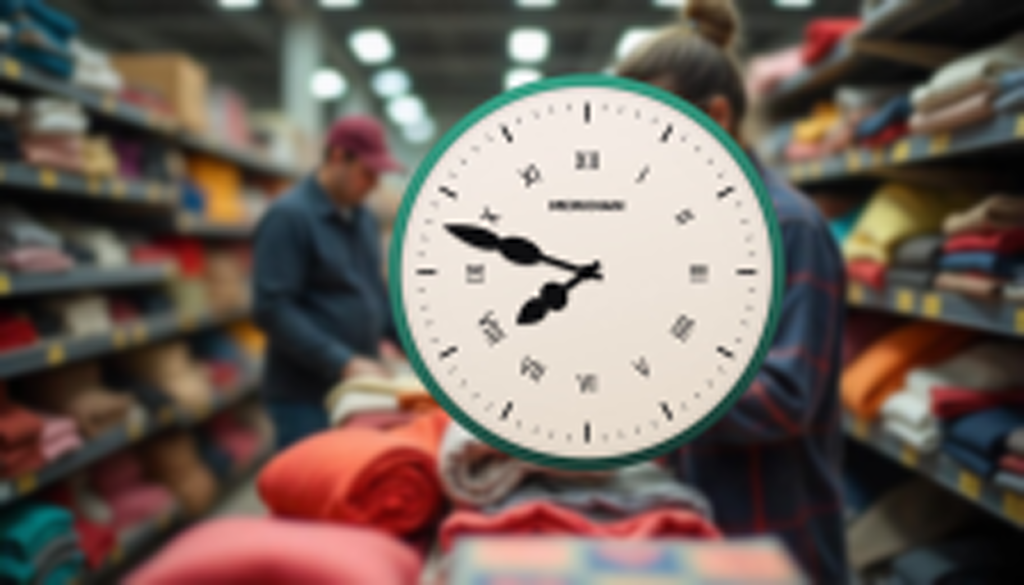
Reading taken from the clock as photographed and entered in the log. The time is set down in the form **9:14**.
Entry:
**7:48**
